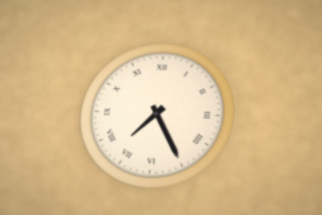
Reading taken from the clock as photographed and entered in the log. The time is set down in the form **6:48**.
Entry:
**7:25**
